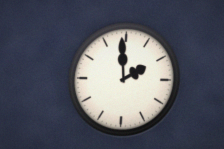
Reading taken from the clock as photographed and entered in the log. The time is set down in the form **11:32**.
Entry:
**1:59**
